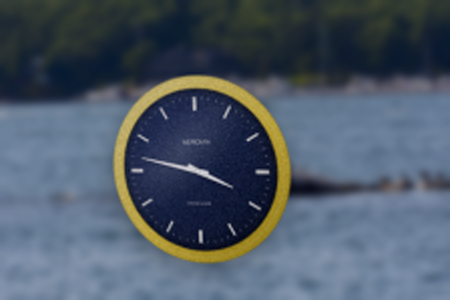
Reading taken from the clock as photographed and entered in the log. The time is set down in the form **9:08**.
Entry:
**3:47**
